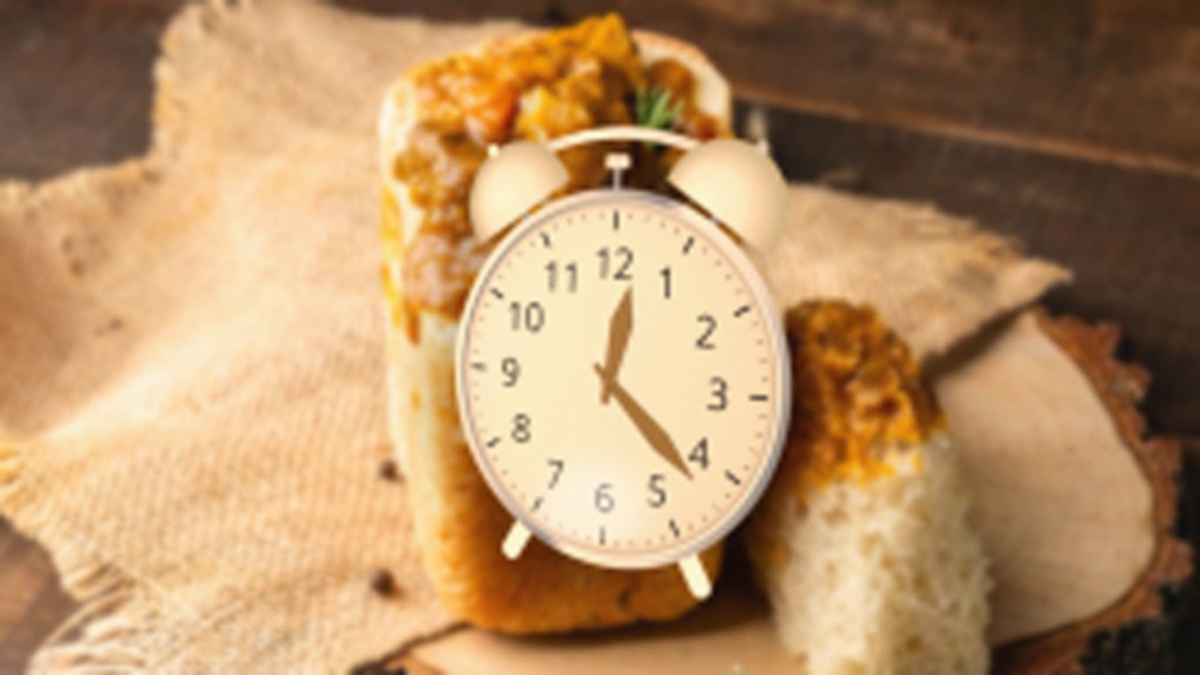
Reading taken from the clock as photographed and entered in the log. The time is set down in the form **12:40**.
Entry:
**12:22**
